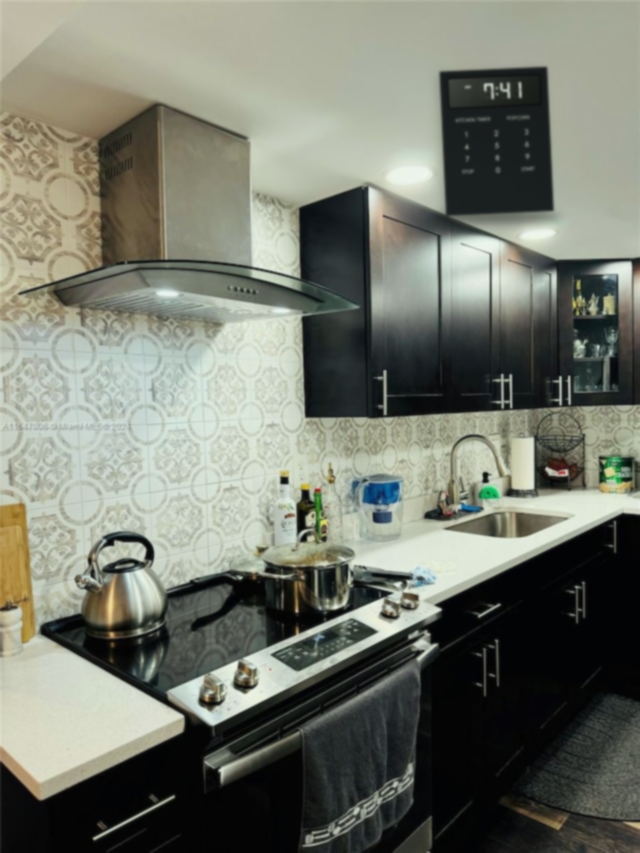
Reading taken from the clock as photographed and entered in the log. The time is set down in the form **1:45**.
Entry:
**7:41**
